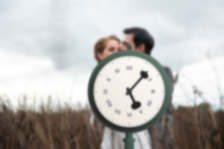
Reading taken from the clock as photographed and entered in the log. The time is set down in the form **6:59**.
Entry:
**5:07**
